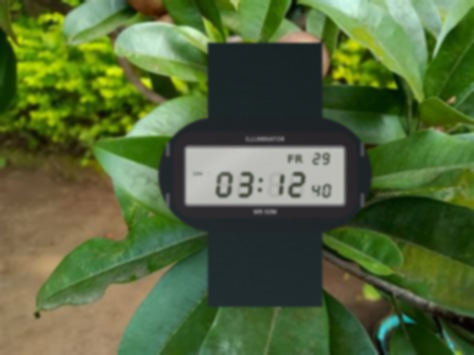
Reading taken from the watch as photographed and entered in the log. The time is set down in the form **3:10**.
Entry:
**3:12**
